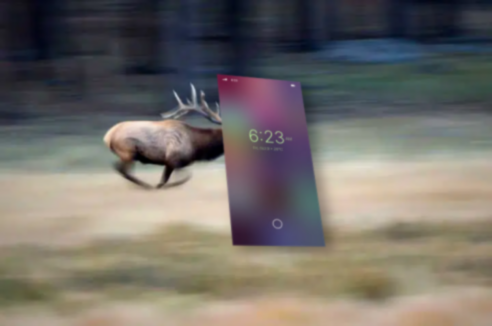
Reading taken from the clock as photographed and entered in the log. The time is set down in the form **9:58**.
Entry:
**6:23**
